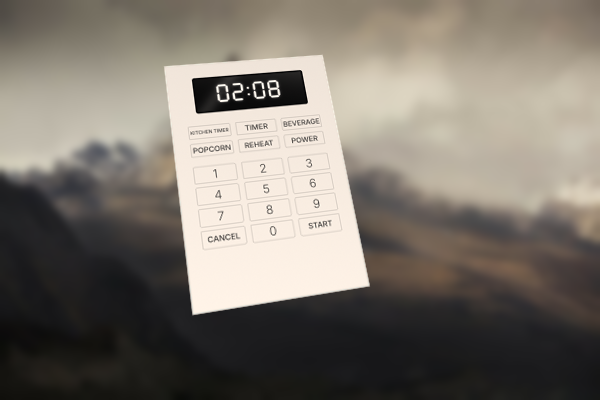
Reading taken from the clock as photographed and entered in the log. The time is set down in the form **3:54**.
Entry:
**2:08**
